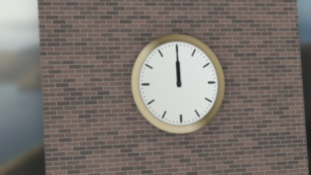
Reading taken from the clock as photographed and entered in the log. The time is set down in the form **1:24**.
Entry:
**12:00**
